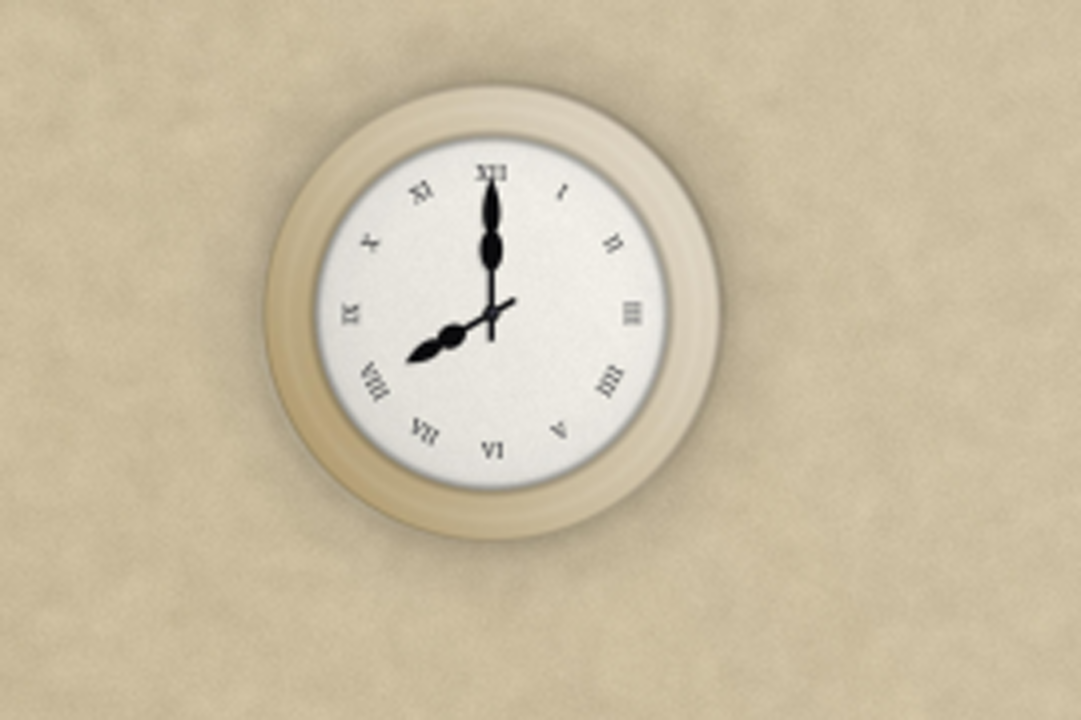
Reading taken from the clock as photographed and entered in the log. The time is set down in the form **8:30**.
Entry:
**8:00**
